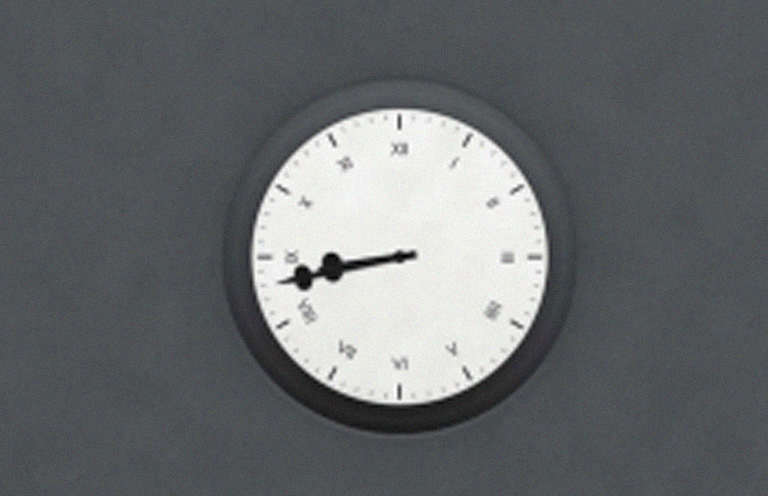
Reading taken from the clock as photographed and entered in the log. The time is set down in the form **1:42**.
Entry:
**8:43**
